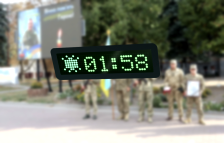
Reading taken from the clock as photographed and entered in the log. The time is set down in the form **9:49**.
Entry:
**1:58**
